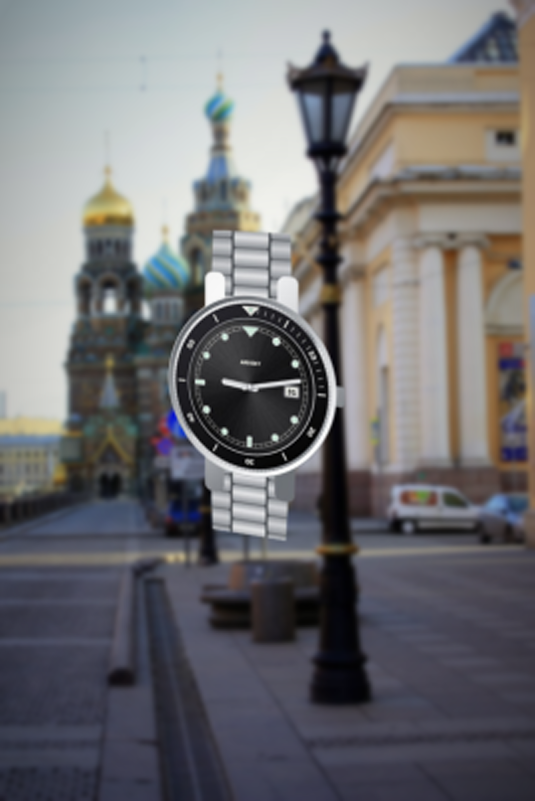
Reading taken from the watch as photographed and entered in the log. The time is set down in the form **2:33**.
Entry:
**9:13**
